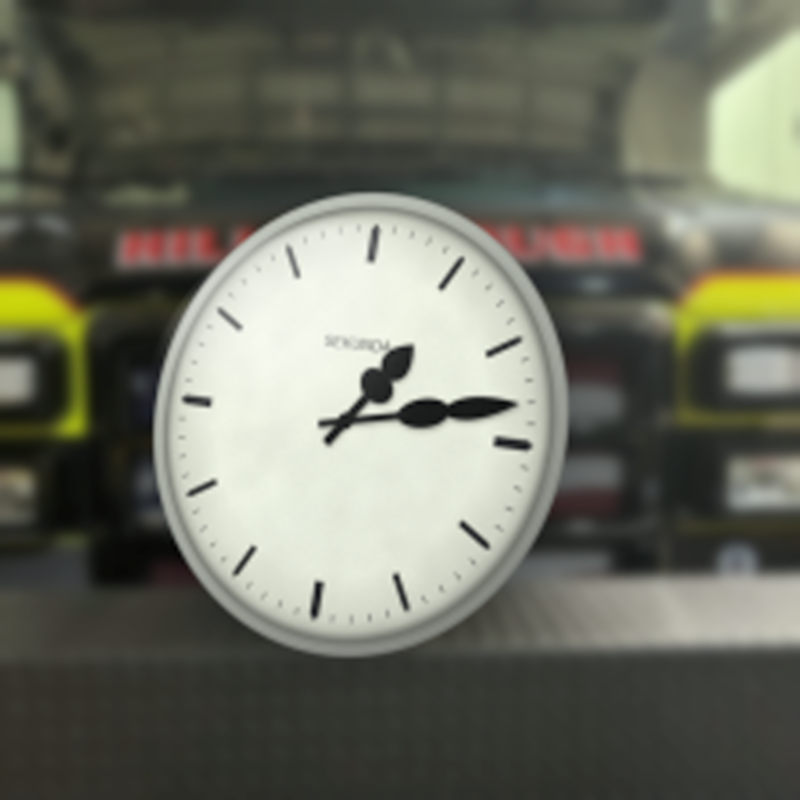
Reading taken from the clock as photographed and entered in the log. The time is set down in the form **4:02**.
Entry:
**1:13**
